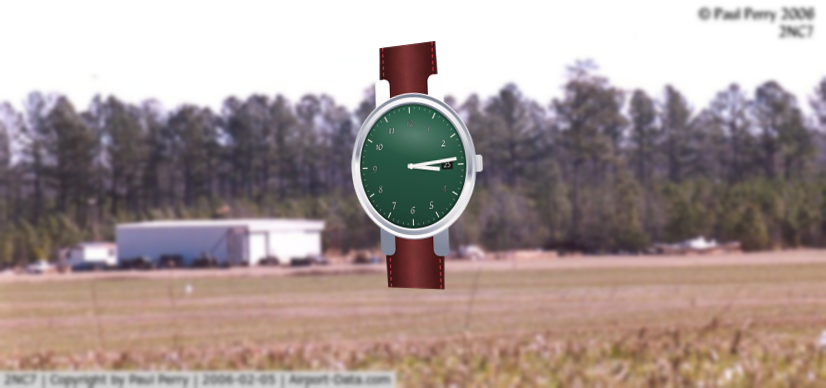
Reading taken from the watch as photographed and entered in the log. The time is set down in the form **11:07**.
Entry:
**3:14**
